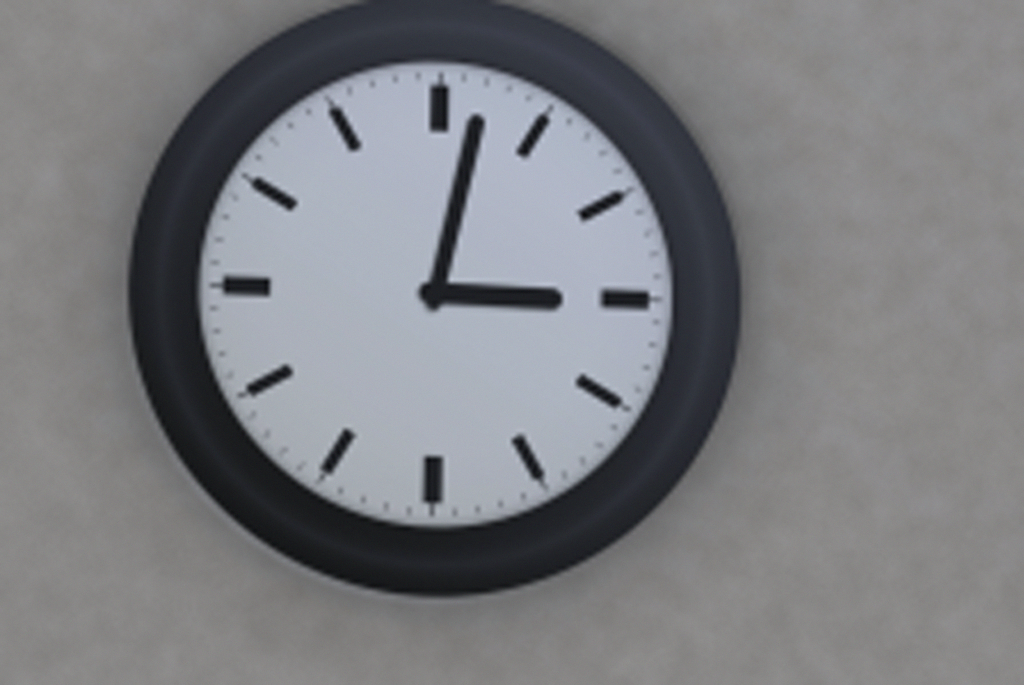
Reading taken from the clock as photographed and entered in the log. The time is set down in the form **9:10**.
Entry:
**3:02**
